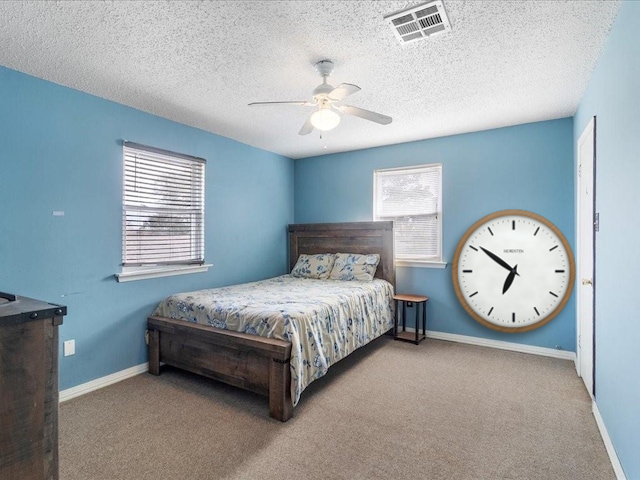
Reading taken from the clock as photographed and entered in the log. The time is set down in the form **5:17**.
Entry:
**6:51**
